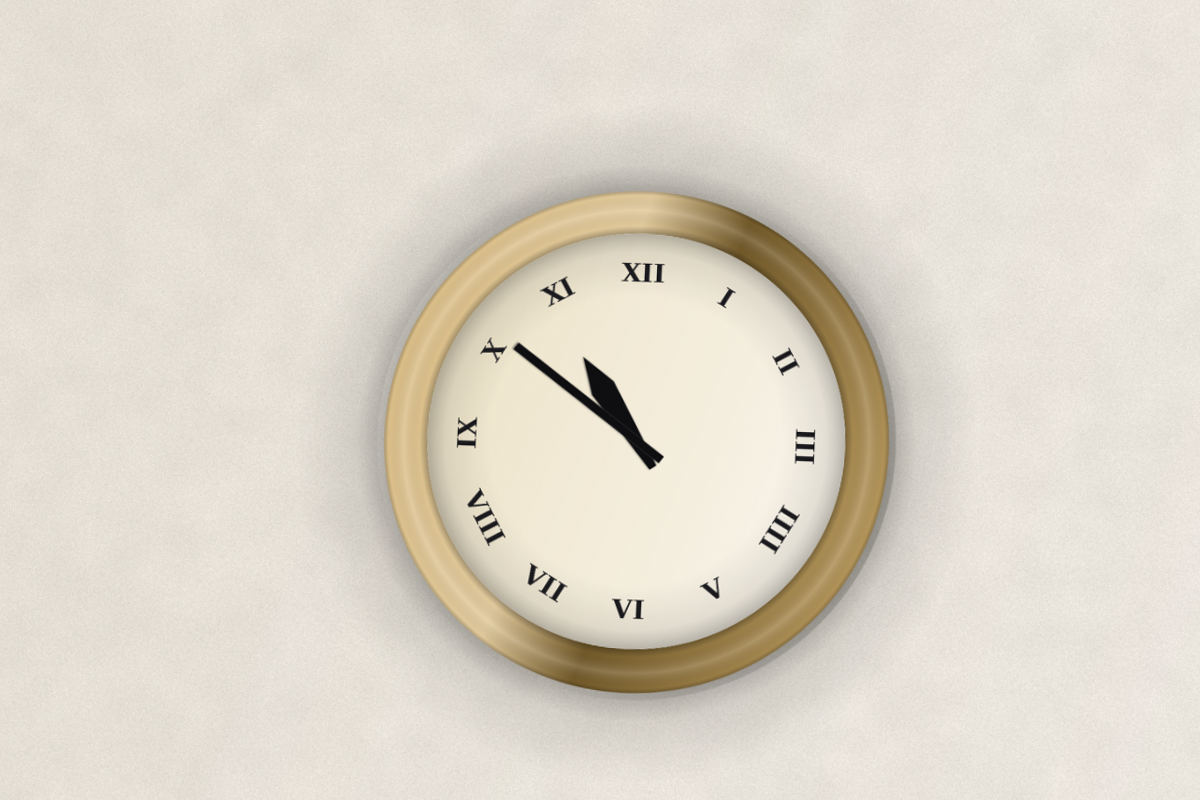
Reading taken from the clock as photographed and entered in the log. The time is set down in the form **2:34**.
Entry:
**10:51**
